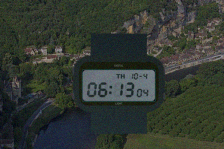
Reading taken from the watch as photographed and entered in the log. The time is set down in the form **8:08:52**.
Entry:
**6:13:04**
